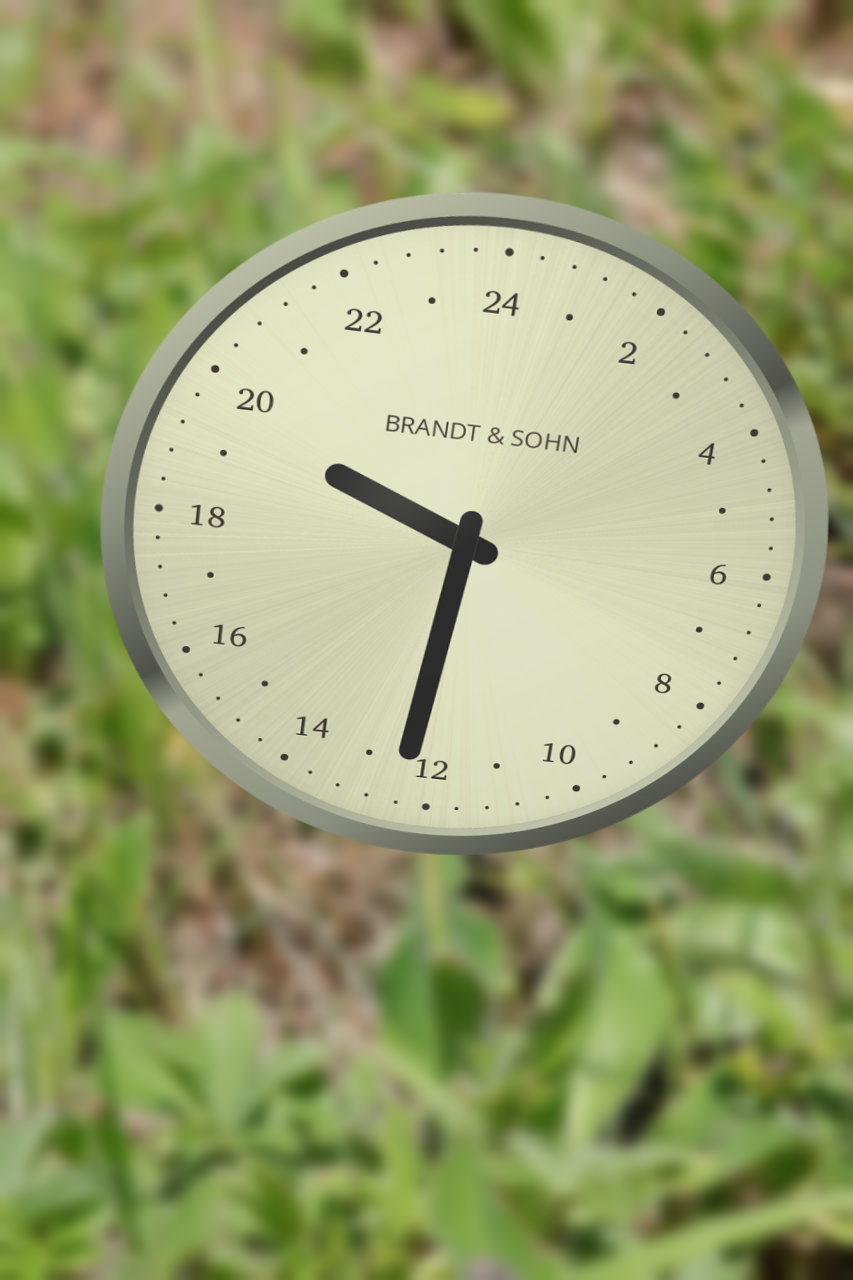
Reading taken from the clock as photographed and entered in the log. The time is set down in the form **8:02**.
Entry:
**19:31**
